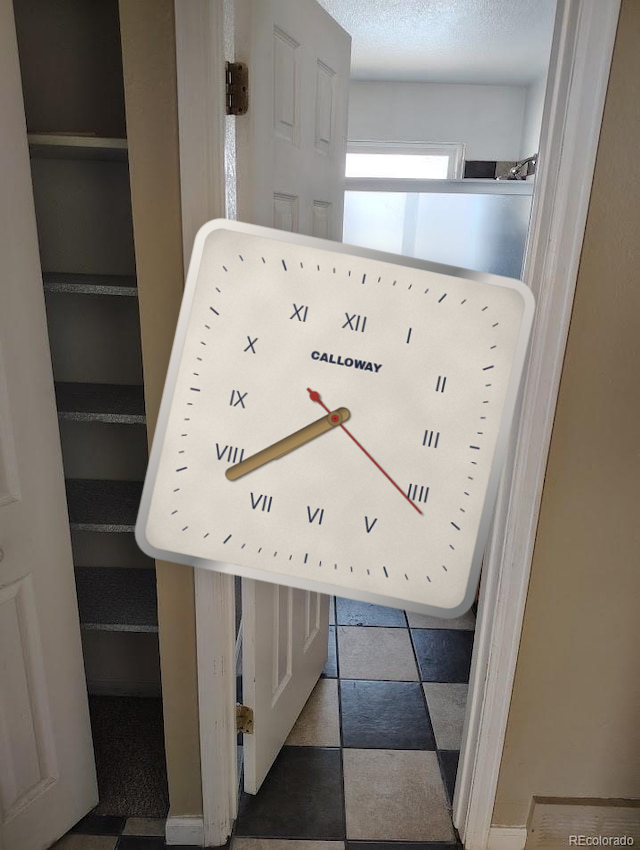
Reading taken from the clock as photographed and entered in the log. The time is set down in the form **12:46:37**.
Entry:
**7:38:21**
